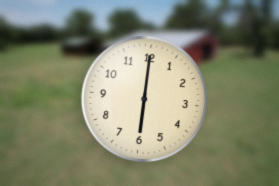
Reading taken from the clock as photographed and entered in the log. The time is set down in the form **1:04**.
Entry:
**6:00**
